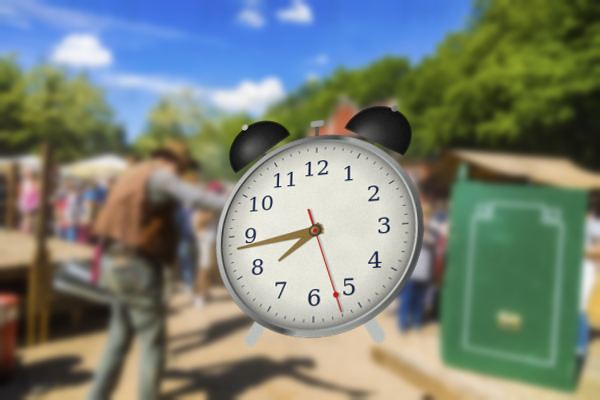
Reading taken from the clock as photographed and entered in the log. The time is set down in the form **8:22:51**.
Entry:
**7:43:27**
